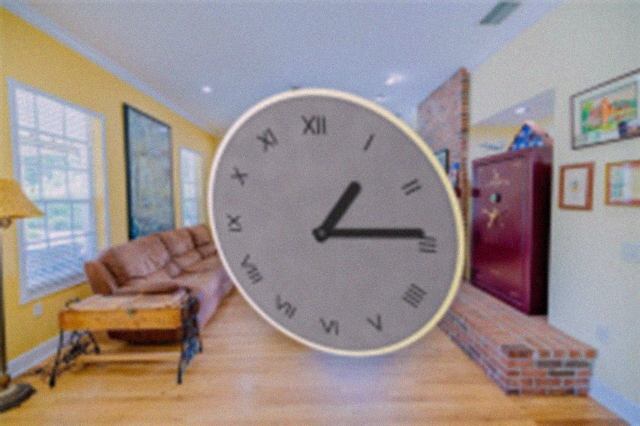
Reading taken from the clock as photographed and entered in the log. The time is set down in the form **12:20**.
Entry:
**1:14**
